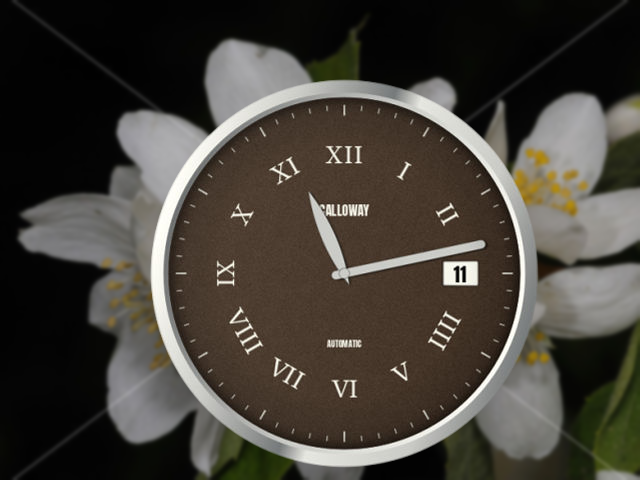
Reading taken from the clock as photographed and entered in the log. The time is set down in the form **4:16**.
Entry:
**11:13**
